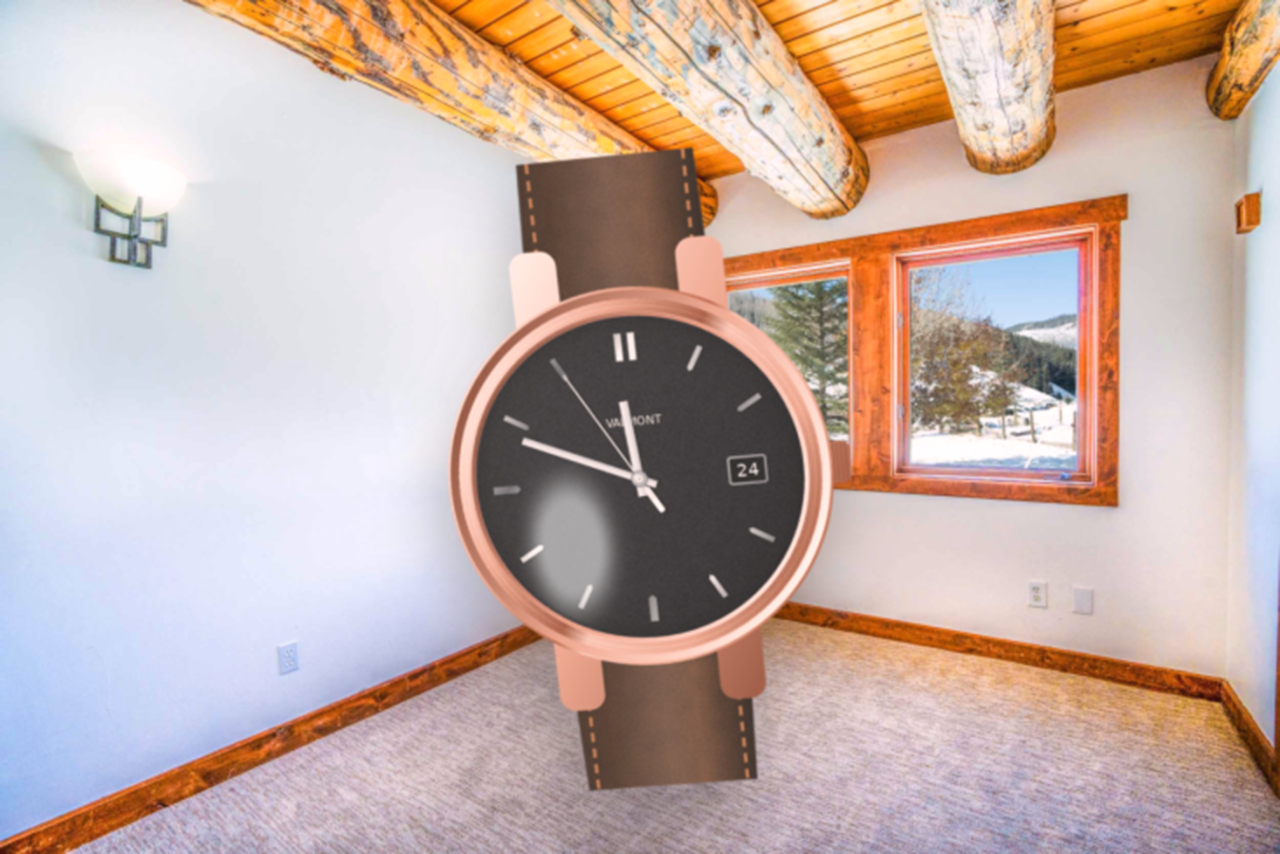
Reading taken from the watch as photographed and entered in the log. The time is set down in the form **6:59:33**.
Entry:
**11:48:55**
